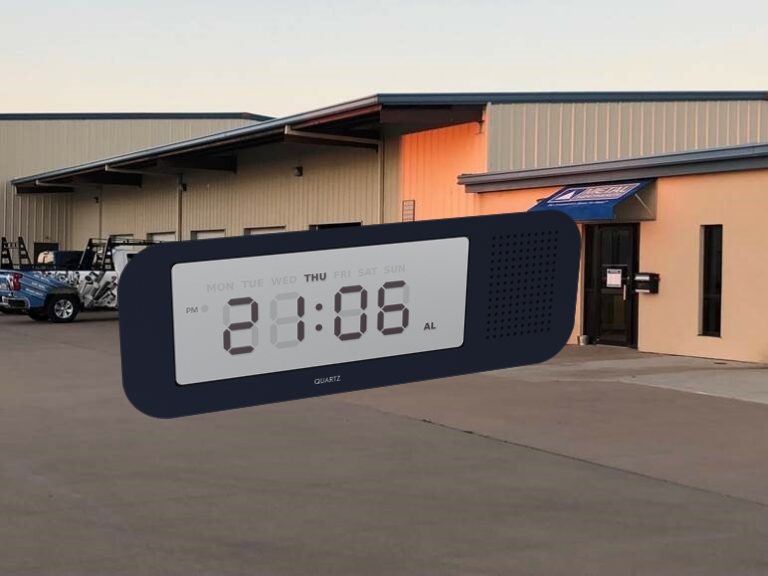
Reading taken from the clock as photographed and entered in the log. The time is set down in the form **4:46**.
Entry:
**21:06**
